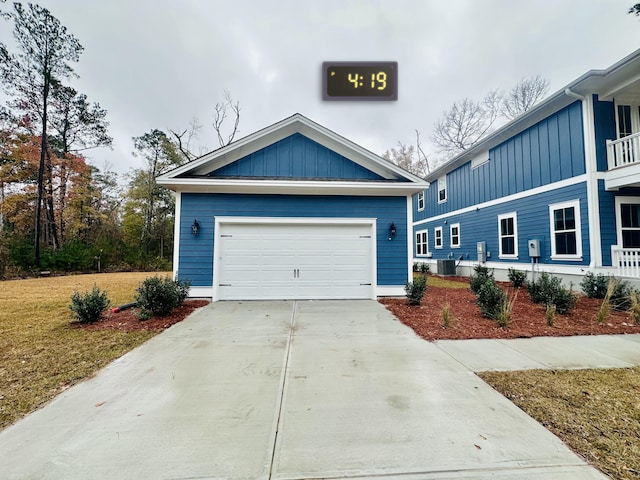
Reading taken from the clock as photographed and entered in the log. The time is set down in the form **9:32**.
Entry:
**4:19**
